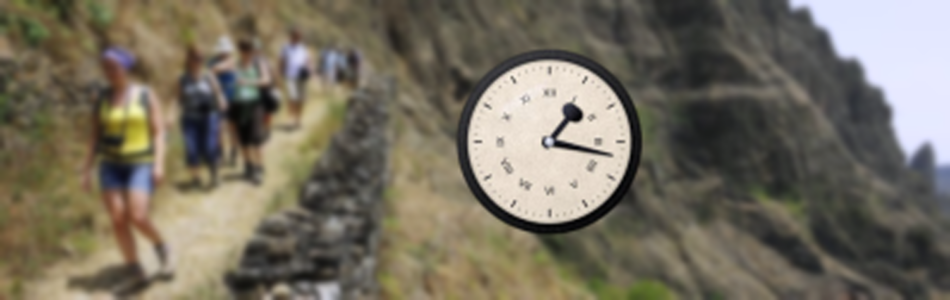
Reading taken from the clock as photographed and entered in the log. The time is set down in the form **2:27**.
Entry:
**1:17**
